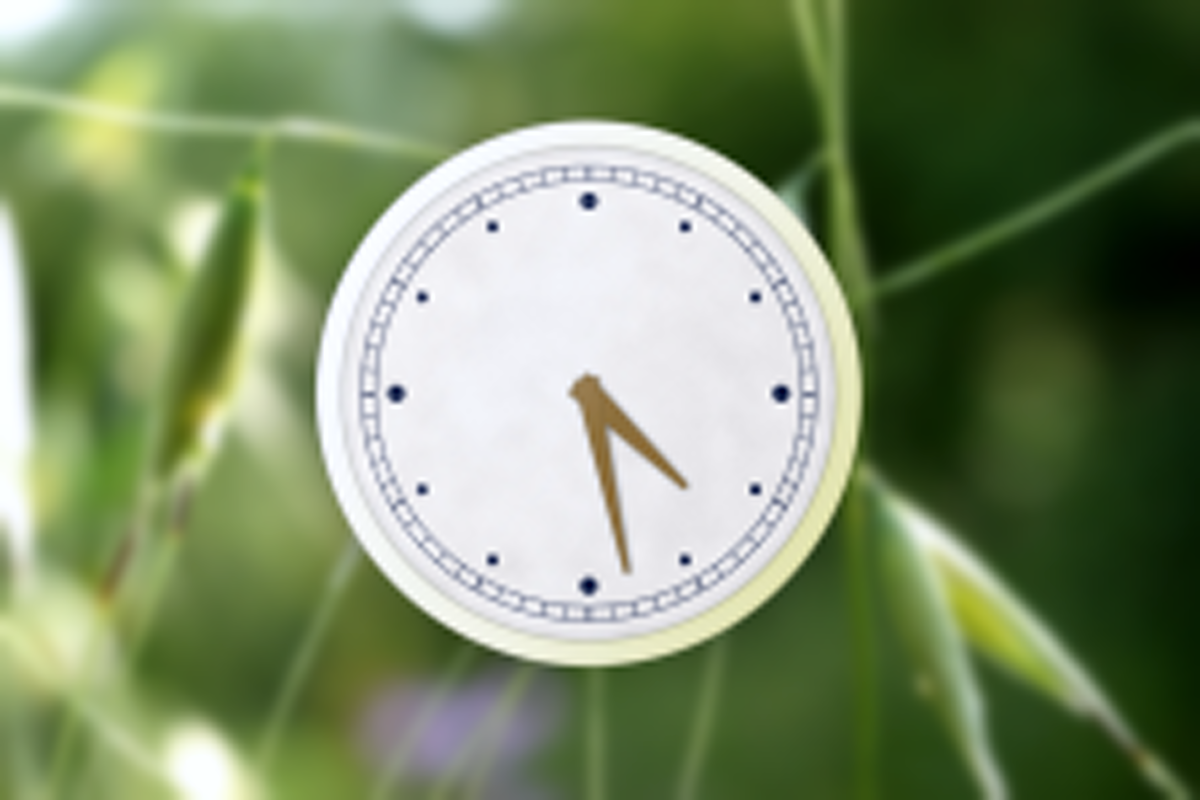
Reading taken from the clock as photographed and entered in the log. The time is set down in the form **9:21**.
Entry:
**4:28**
